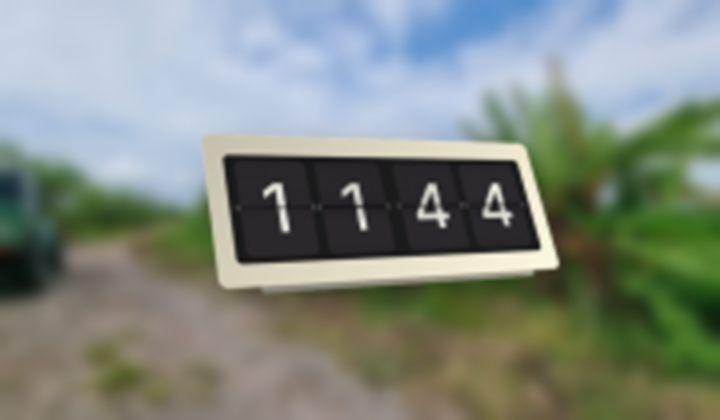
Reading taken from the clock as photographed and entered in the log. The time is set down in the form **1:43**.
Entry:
**11:44**
